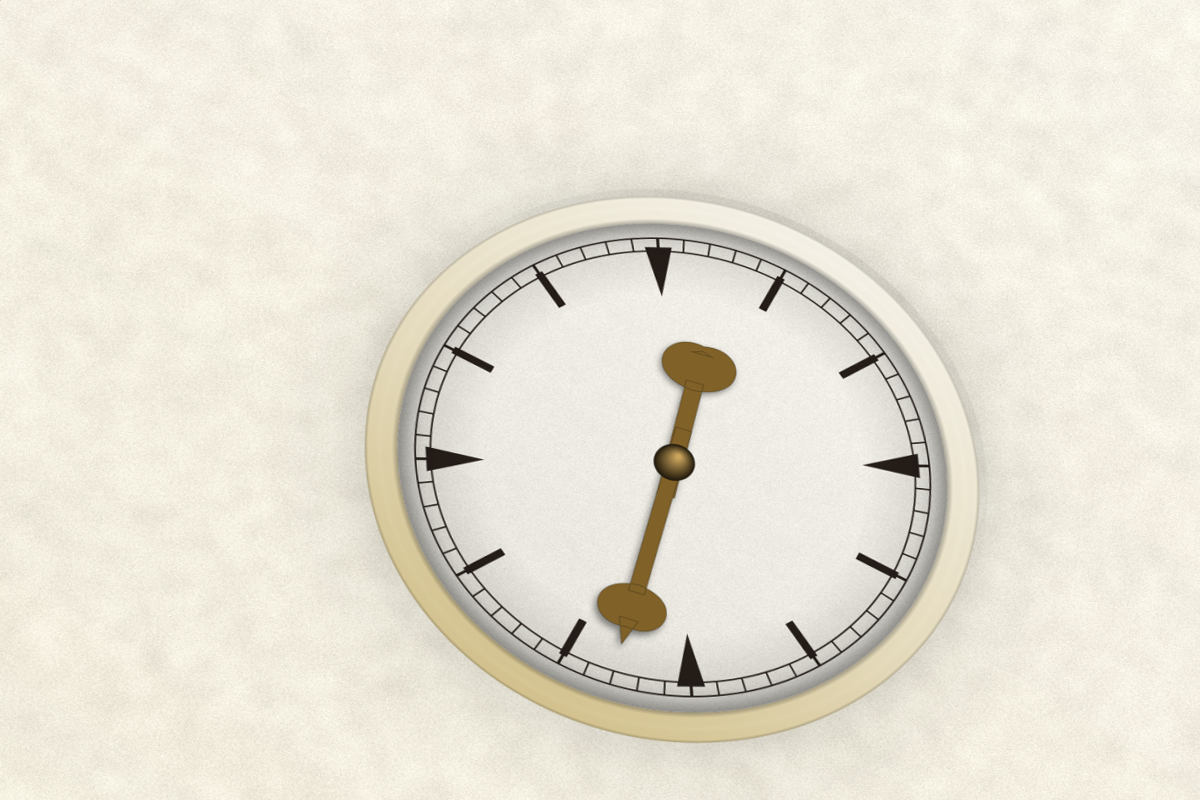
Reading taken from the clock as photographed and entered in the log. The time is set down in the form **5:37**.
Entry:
**12:33**
